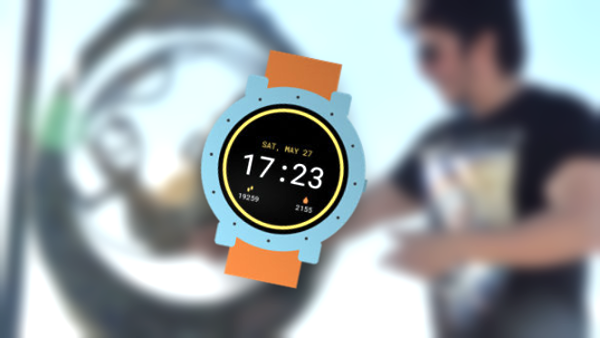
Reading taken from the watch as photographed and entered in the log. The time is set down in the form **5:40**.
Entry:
**17:23**
